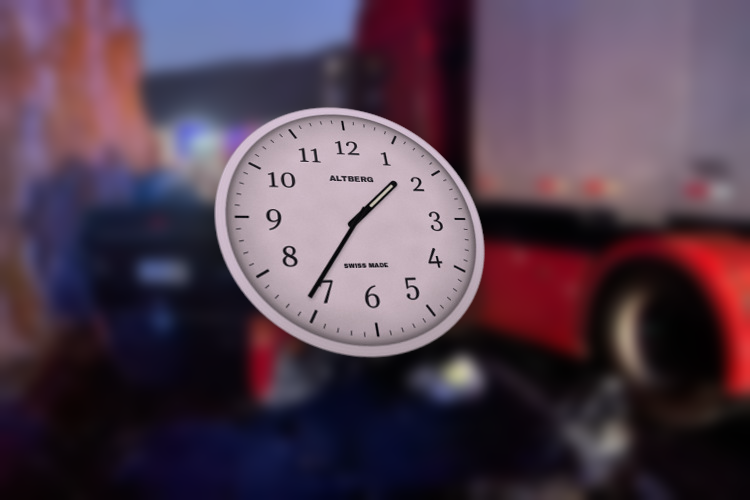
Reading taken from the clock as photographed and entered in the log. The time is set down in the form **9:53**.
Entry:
**1:36**
